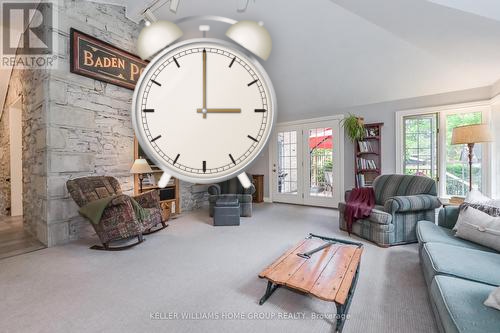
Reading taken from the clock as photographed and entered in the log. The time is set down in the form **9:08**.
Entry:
**3:00**
